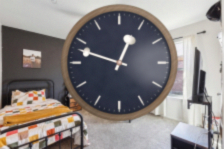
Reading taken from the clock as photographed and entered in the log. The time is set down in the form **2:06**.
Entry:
**12:48**
